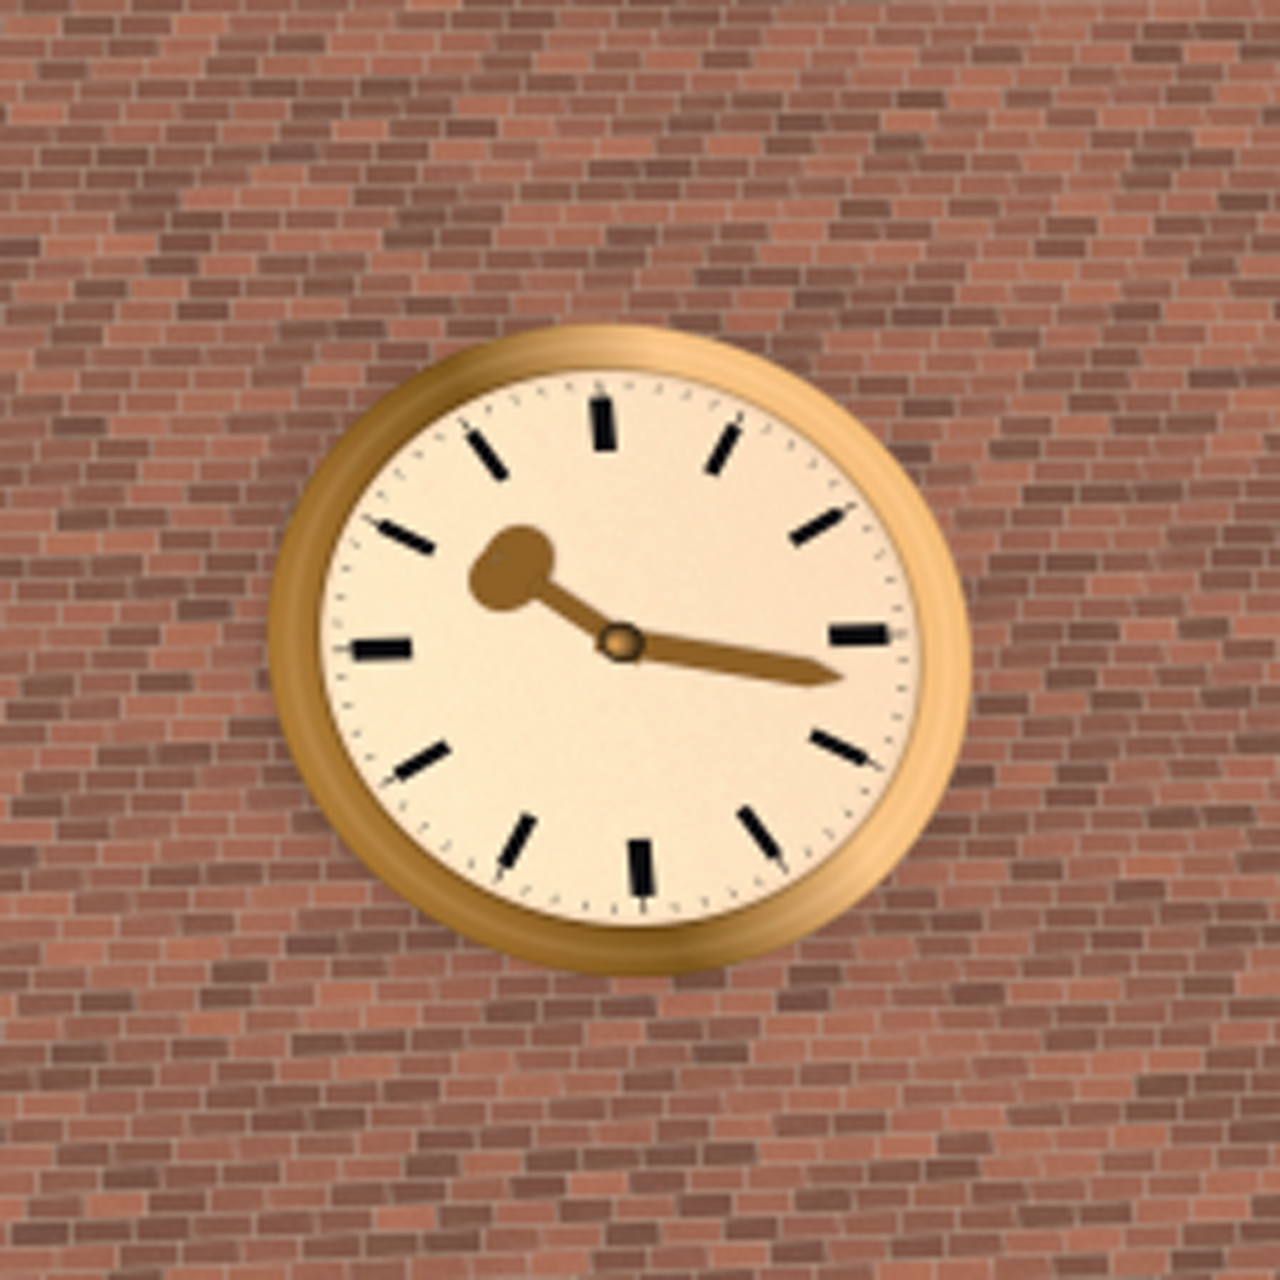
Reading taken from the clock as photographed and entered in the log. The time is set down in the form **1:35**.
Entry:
**10:17**
